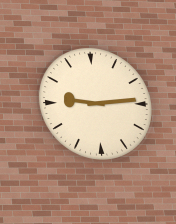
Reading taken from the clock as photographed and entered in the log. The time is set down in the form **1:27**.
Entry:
**9:14**
